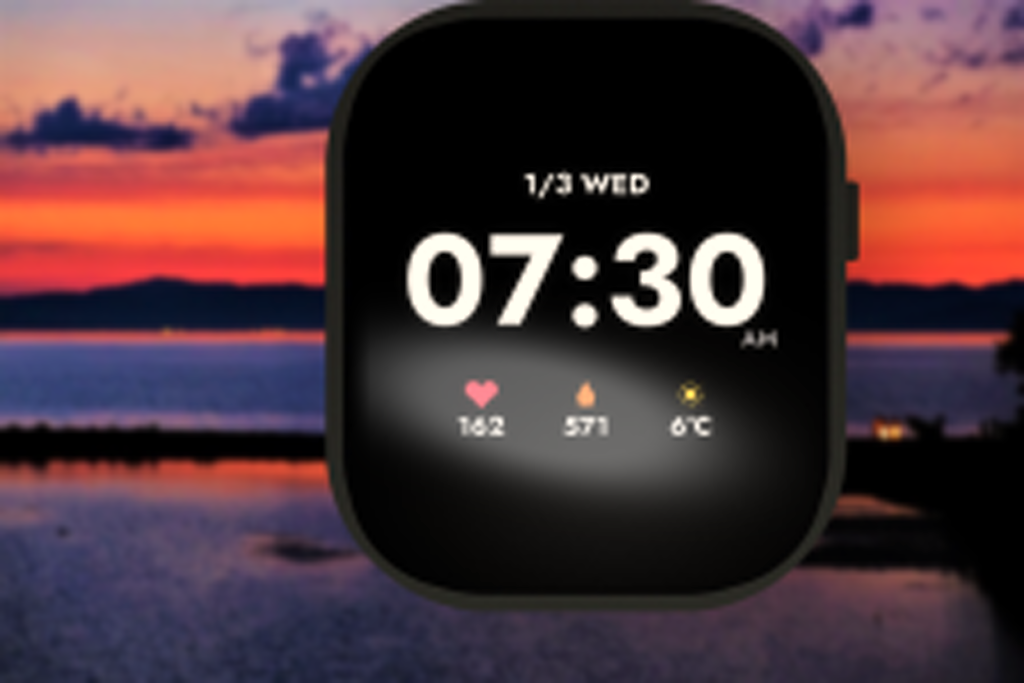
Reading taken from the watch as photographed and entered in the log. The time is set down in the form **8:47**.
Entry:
**7:30**
